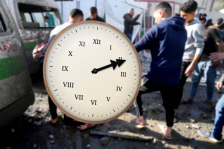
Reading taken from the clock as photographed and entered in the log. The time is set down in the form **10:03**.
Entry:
**2:11**
